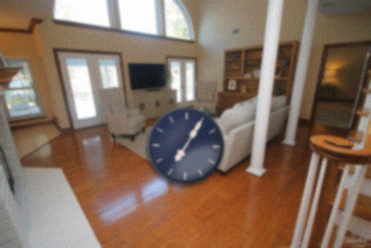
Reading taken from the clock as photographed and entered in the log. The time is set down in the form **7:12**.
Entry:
**7:05**
